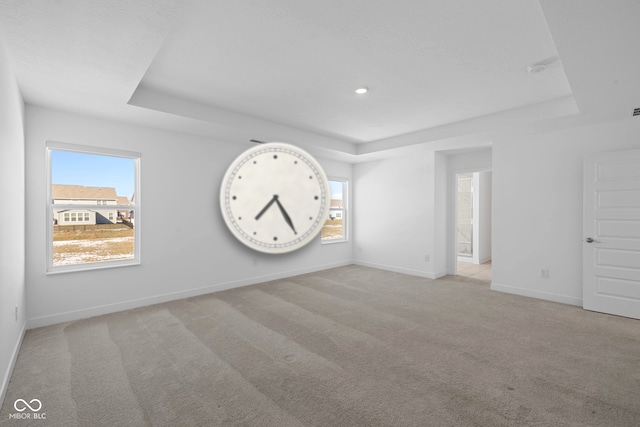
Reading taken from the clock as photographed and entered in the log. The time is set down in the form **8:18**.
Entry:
**7:25**
